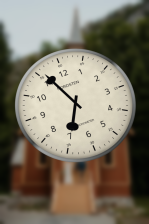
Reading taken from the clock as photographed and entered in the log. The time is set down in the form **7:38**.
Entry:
**6:56**
